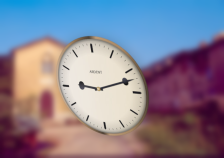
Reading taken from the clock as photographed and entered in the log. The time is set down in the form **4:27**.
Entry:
**9:12**
